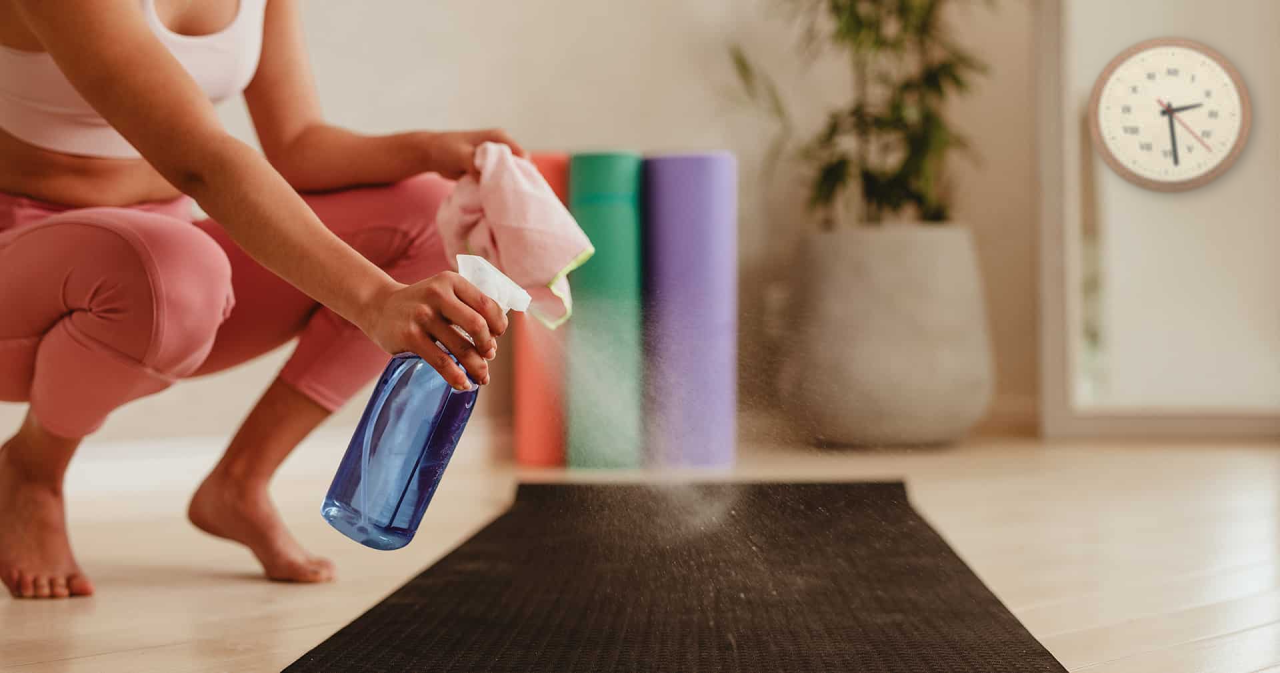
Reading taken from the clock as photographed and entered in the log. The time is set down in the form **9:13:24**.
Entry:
**2:28:22**
